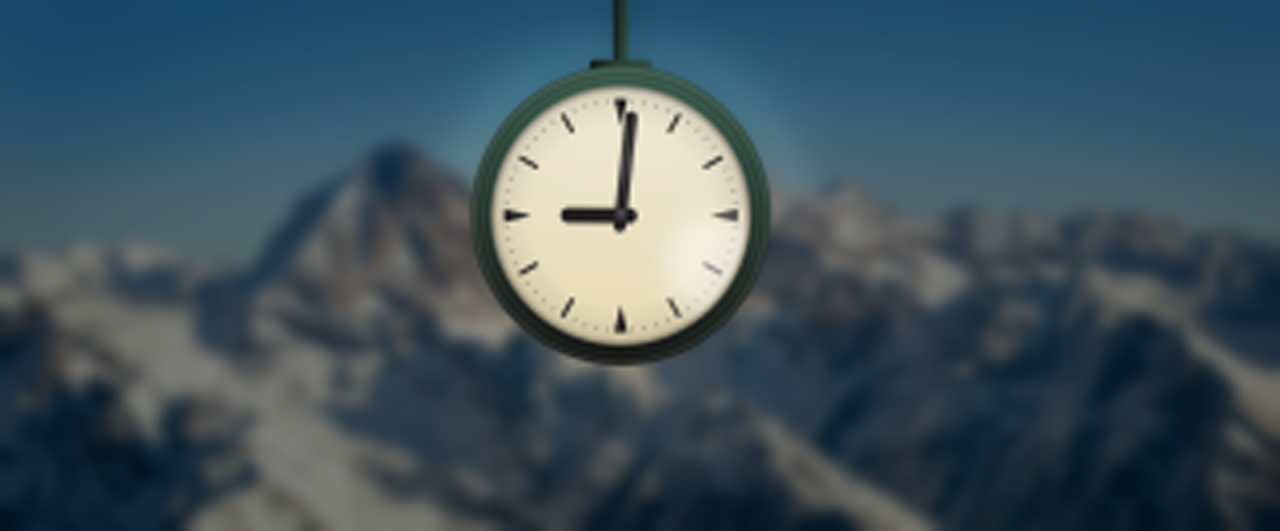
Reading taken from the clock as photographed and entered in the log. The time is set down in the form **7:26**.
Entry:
**9:01**
